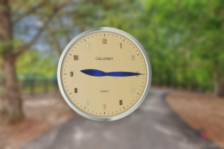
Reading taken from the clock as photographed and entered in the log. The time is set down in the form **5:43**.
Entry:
**9:15**
